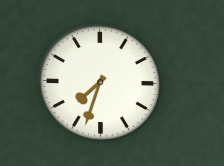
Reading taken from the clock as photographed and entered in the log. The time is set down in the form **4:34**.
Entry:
**7:33**
